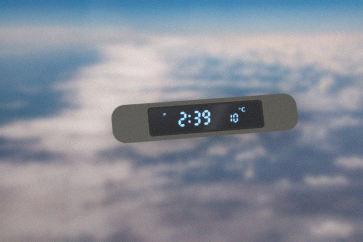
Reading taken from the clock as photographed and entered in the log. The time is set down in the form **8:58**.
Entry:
**2:39**
